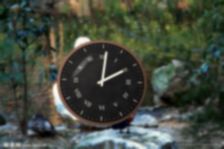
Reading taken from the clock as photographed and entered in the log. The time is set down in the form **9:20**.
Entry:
**2:01**
